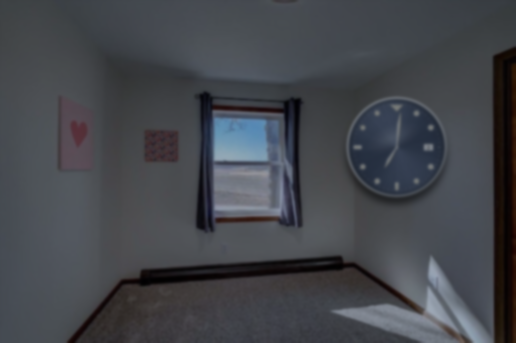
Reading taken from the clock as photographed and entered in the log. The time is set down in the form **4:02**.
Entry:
**7:01**
